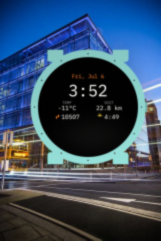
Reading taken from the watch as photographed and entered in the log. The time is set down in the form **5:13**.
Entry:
**3:52**
